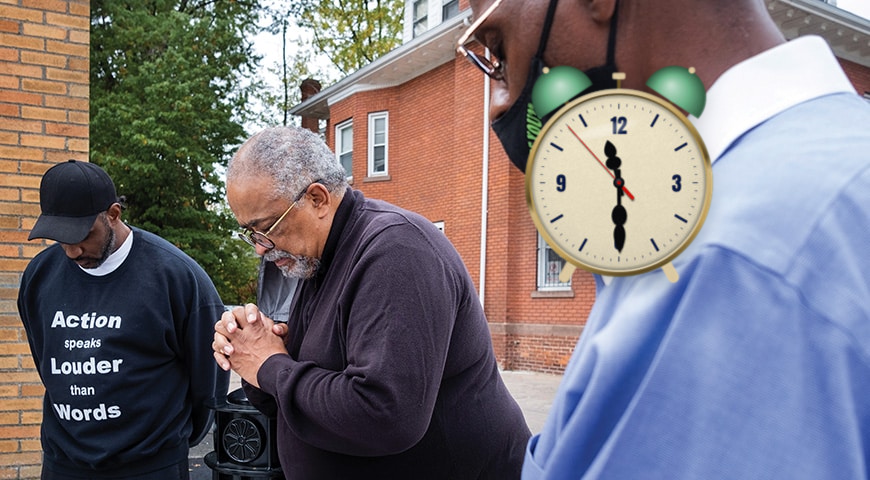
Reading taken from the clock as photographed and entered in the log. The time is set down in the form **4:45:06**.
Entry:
**11:29:53**
